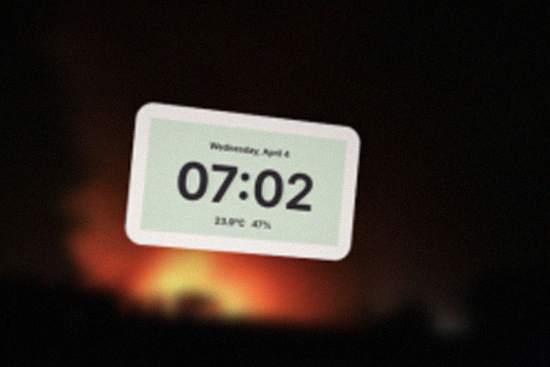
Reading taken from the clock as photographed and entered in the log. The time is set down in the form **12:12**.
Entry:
**7:02**
